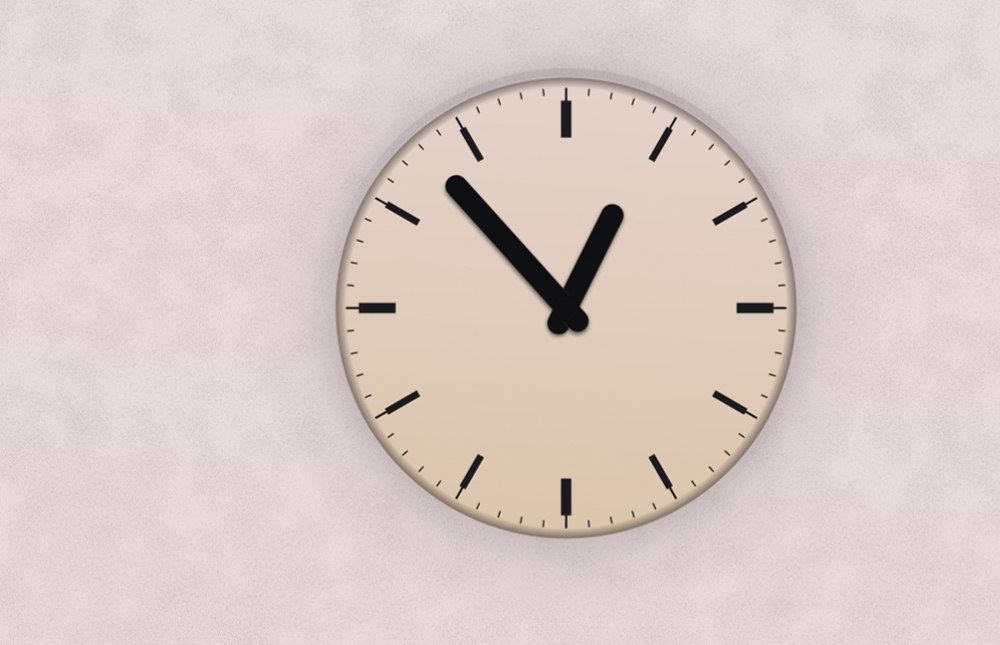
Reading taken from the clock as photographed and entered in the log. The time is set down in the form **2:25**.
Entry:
**12:53**
